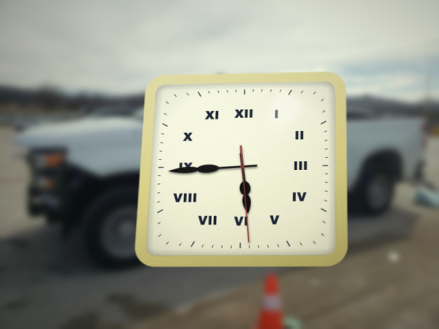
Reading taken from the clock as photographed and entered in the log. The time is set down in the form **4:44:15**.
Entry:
**5:44:29**
